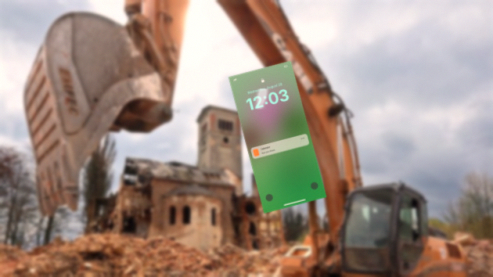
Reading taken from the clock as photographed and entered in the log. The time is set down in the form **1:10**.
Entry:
**12:03**
